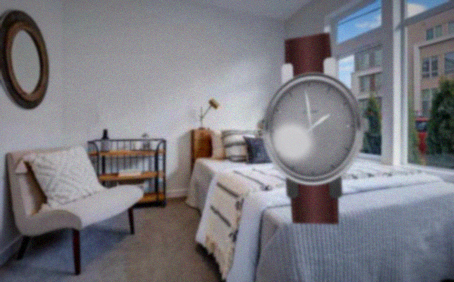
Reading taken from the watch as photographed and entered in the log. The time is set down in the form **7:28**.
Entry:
**1:59**
